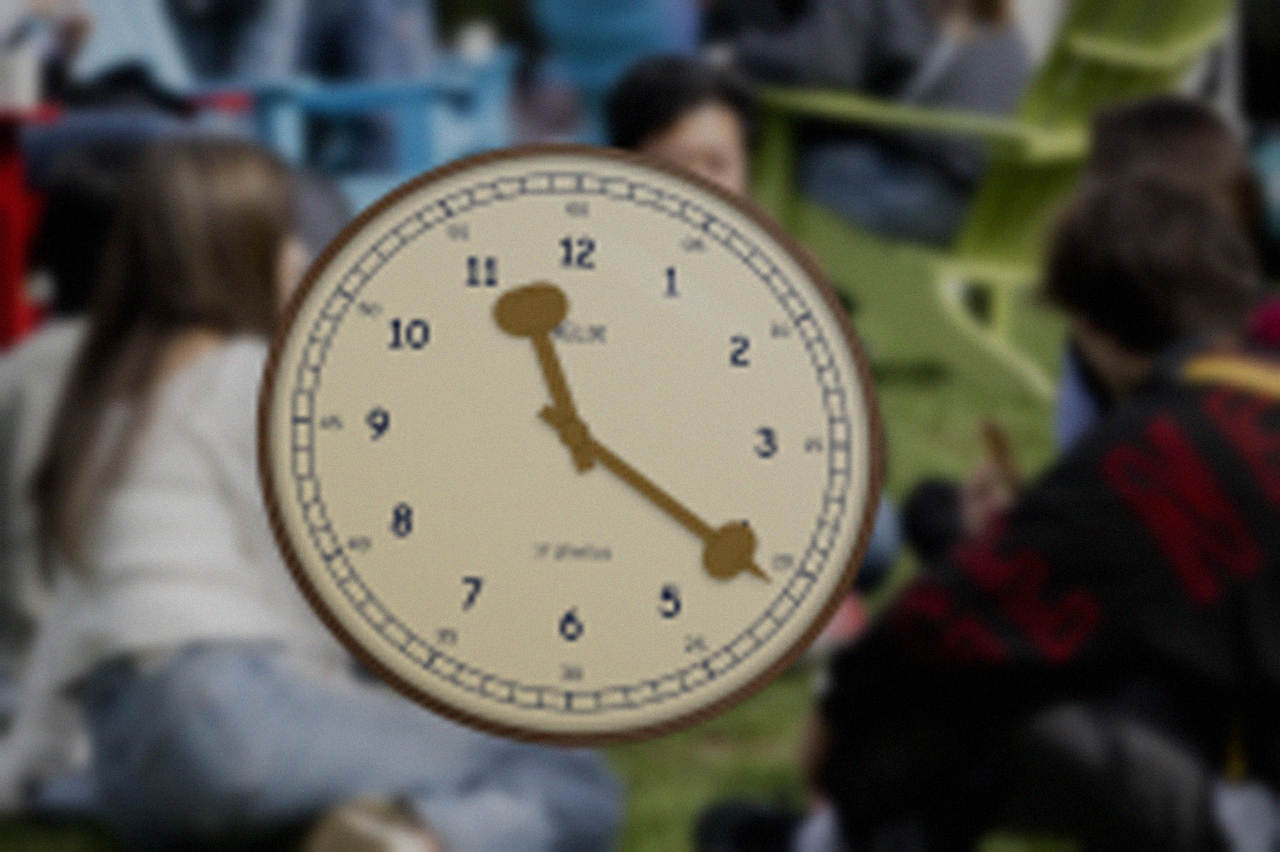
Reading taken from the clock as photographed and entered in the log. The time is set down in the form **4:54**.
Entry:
**11:21**
